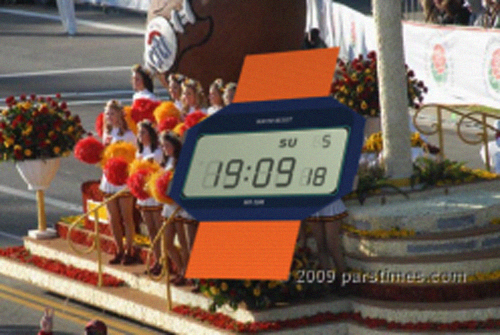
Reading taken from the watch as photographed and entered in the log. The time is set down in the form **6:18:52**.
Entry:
**19:09:18**
